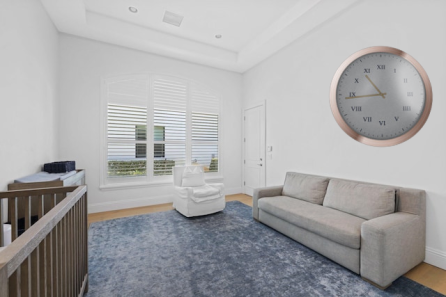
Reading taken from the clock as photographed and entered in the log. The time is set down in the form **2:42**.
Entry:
**10:44**
